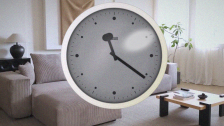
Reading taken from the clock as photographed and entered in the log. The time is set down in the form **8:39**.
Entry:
**11:21**
